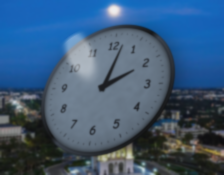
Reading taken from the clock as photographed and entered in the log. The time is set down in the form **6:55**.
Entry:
**2:02**
